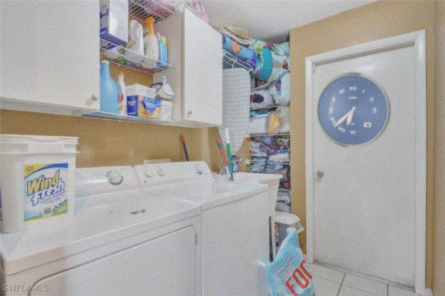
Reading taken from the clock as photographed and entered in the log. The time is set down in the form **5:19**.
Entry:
**6:38**
